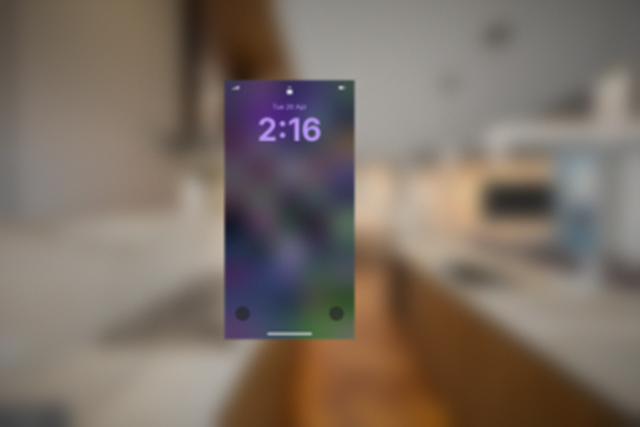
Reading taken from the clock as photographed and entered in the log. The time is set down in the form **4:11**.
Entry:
**2:16**
